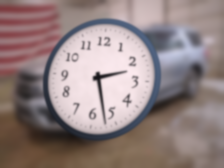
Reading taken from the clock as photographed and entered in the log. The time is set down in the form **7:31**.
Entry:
**2:27**
